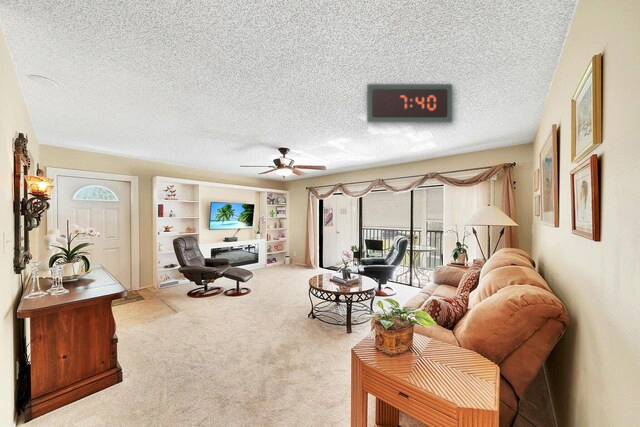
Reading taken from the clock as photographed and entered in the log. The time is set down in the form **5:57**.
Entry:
**7:40**
